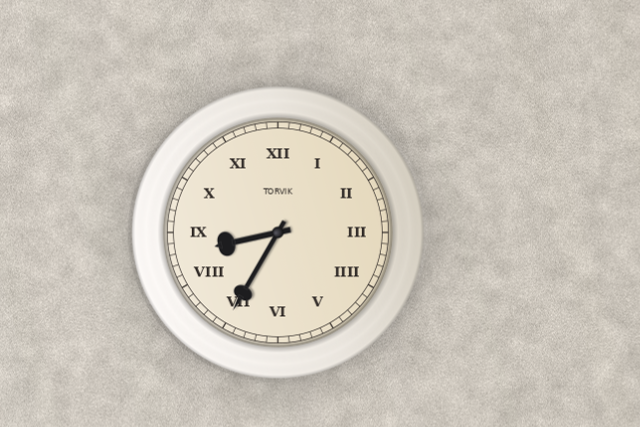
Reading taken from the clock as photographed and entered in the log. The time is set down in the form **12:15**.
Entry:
**8:35**
